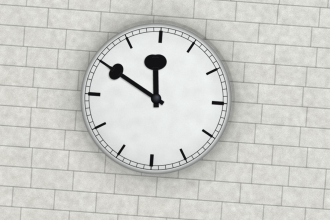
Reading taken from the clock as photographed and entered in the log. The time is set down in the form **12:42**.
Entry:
**11:50**
